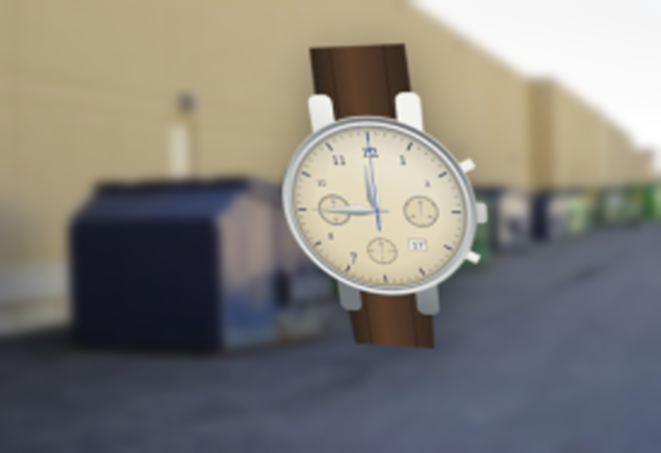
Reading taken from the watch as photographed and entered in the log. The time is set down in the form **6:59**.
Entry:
**11:45**
